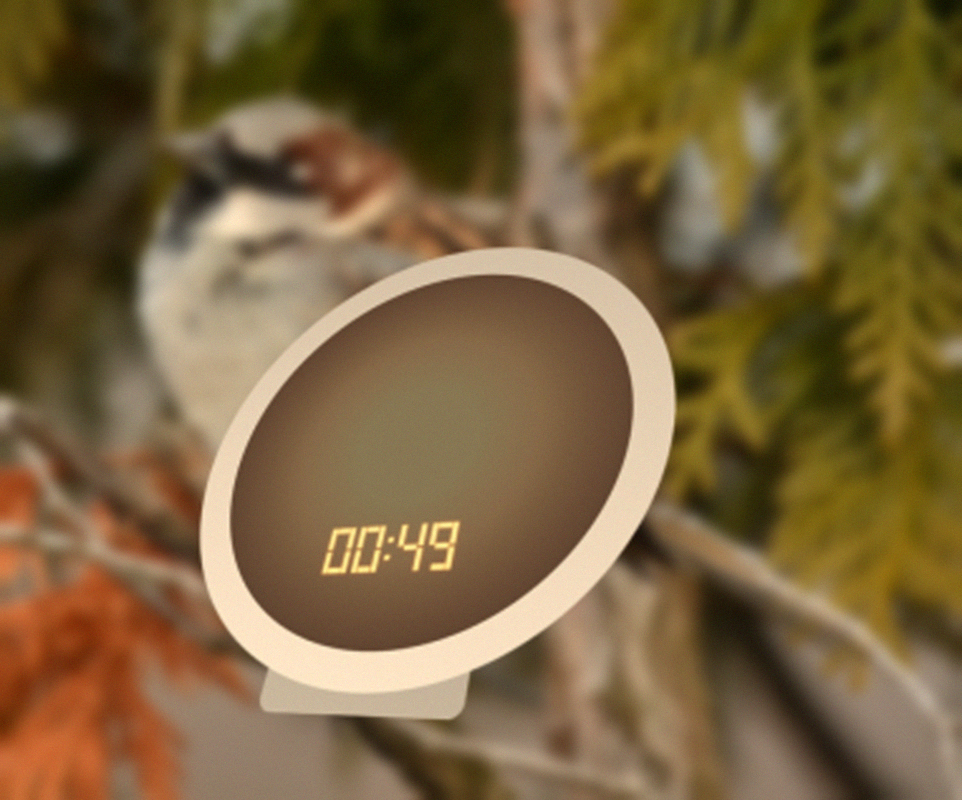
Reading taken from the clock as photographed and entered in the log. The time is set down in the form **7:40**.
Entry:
**0:49**
